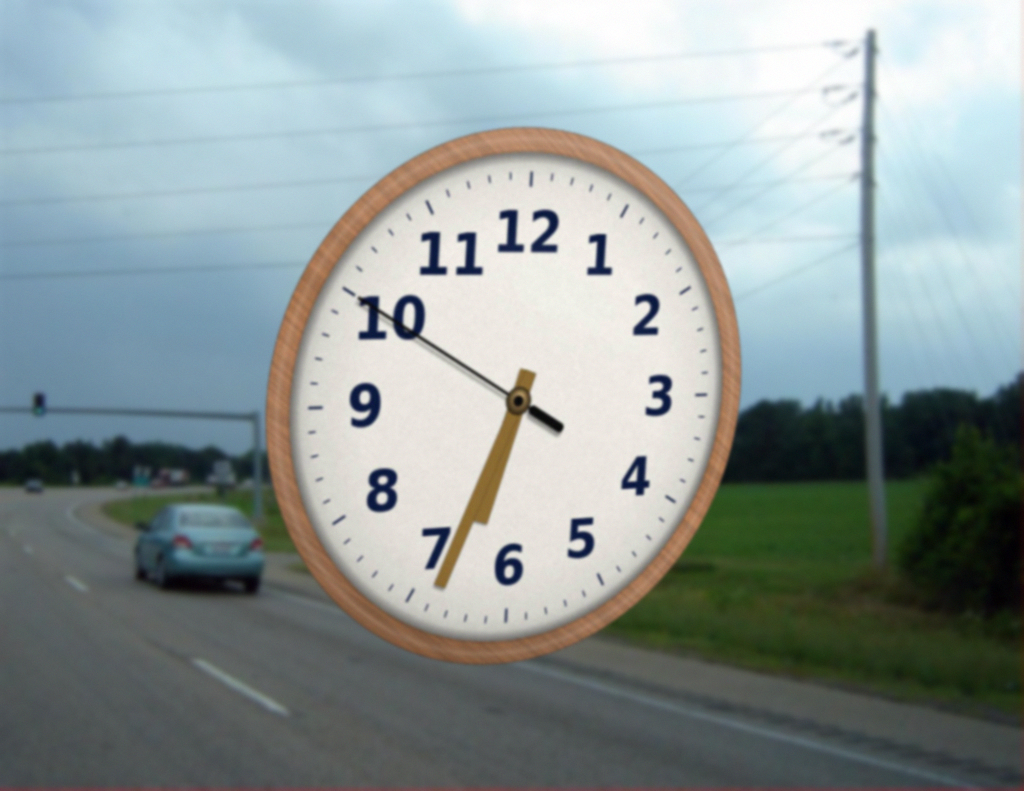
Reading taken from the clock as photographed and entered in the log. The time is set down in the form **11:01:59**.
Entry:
**6:33:50**
